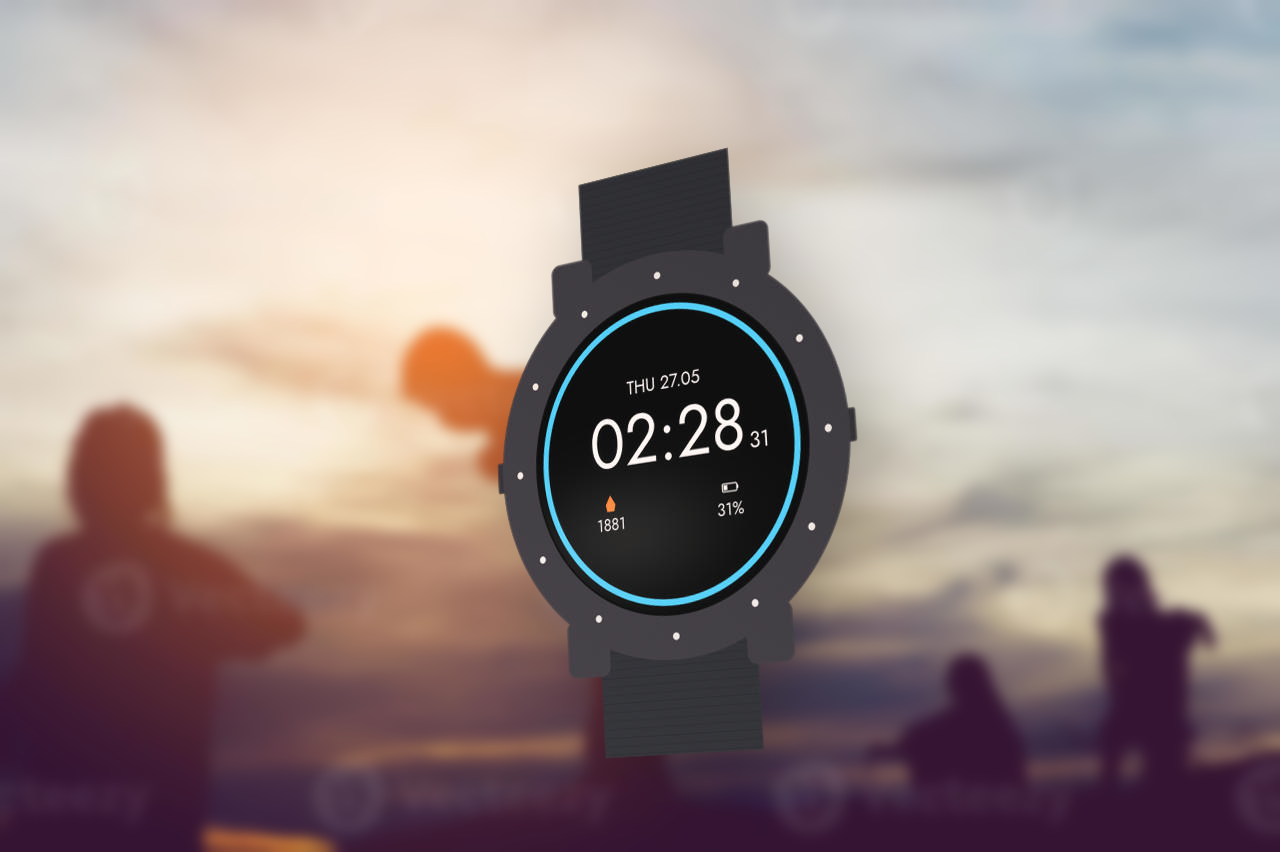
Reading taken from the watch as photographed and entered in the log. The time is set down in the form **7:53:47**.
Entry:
**2:28:31**
